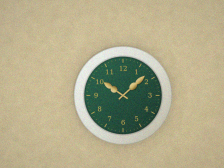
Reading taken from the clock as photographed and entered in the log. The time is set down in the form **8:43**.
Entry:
**10:08**
